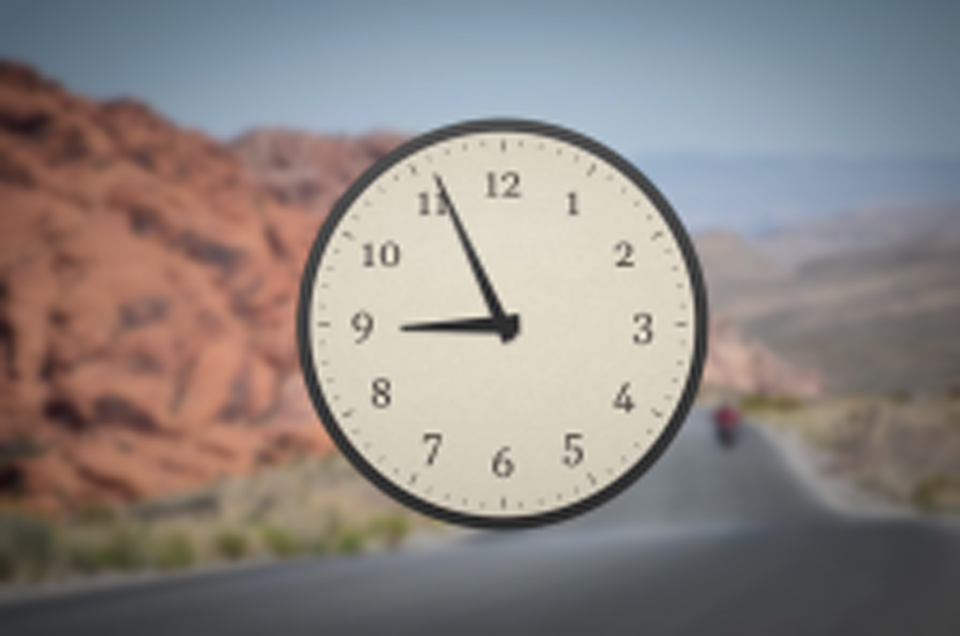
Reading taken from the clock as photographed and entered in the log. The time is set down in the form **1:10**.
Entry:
**8:56**
